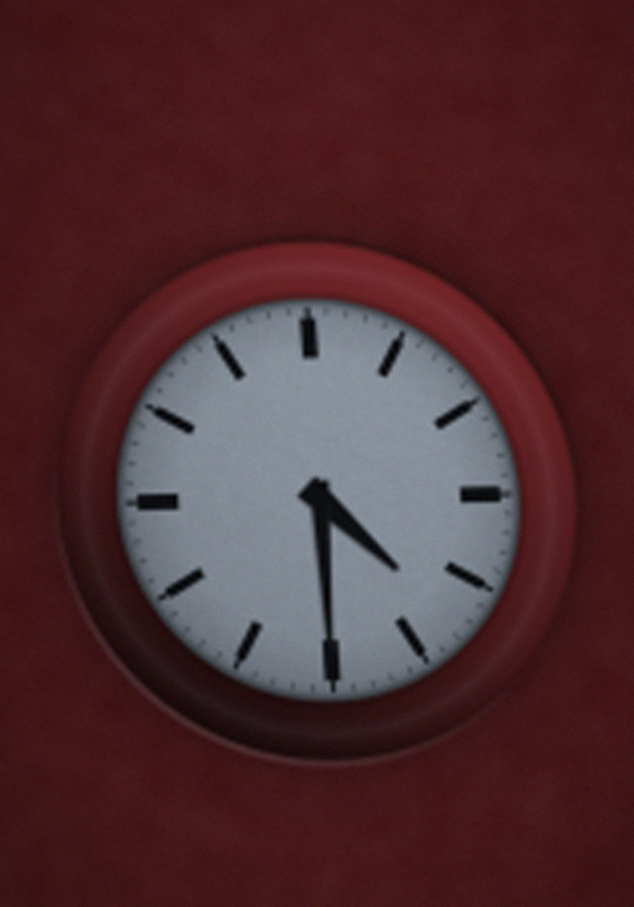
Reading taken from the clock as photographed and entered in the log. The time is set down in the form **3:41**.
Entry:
**4:30**
